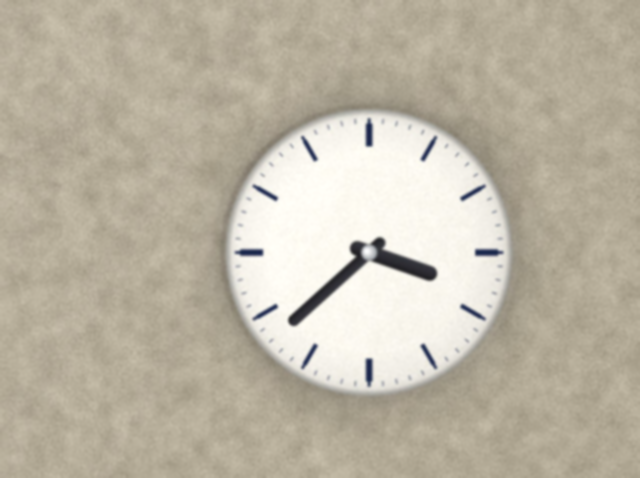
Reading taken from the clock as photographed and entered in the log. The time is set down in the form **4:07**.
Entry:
**3:38**
